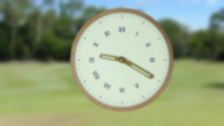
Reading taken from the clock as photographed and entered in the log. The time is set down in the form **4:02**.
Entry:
**9:20**
